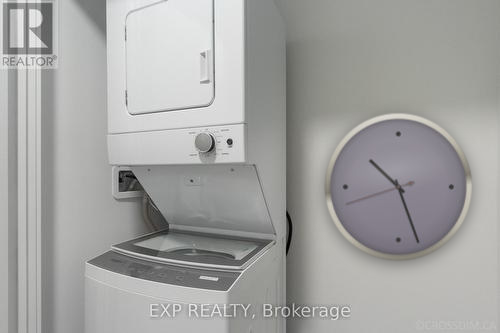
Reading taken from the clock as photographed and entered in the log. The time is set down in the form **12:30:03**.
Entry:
**10:26:42**
